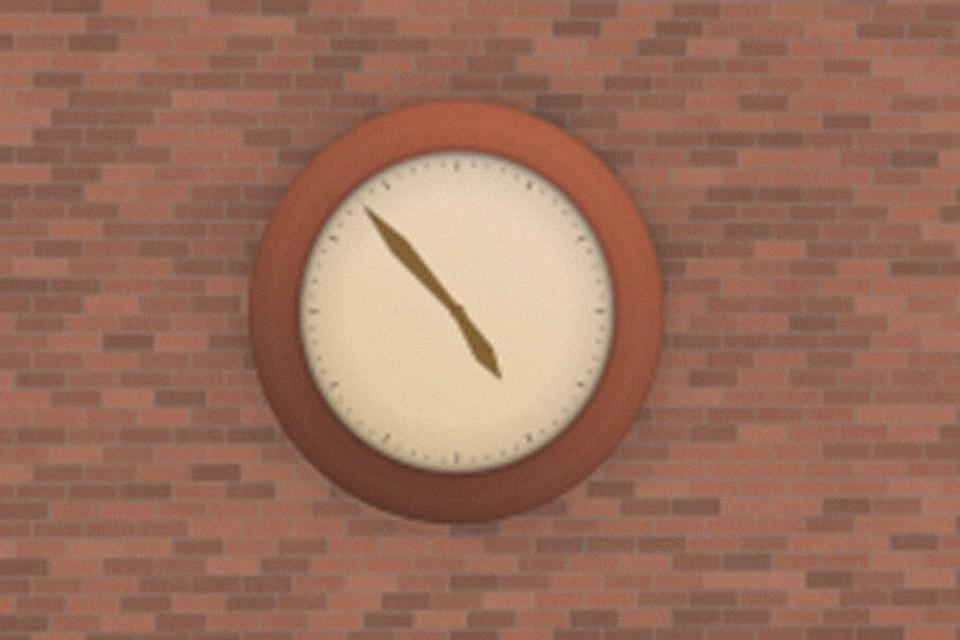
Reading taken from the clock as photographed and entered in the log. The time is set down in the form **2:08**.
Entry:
**4:53**
